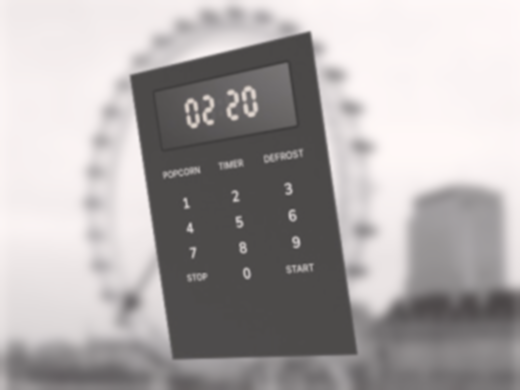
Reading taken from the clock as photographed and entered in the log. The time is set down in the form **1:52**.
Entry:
**2:20**
